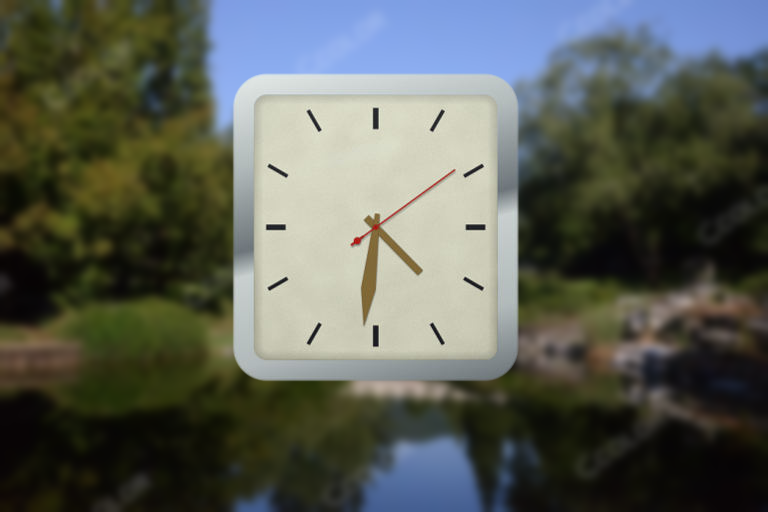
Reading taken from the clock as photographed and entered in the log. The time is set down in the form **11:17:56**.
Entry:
**4:31:09**
